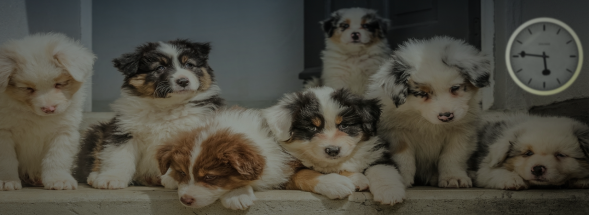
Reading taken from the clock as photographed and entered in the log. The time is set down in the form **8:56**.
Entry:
**5:46**
